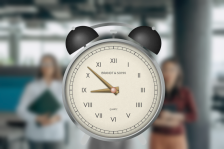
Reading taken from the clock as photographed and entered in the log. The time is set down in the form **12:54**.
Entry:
**8:52**
